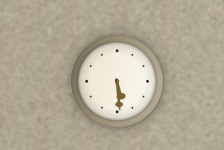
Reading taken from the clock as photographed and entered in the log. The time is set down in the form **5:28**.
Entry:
**5:29**
